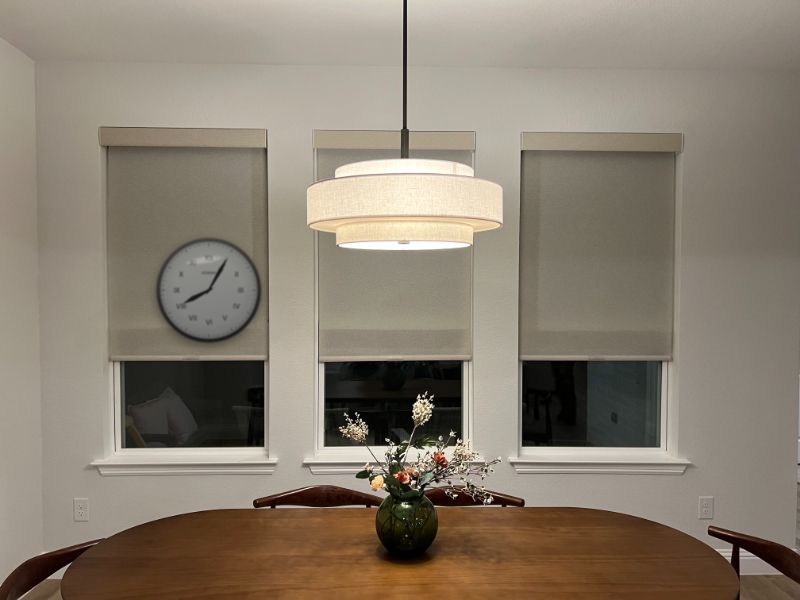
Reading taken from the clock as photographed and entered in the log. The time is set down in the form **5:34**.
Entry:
**8:05**
